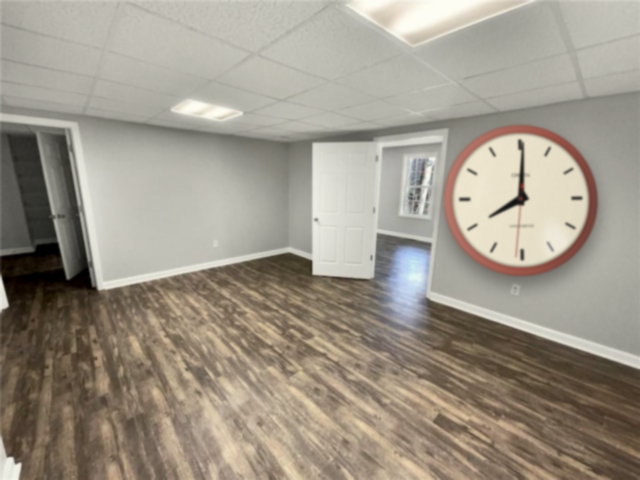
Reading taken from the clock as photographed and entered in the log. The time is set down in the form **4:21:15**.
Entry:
**8:00:31**
